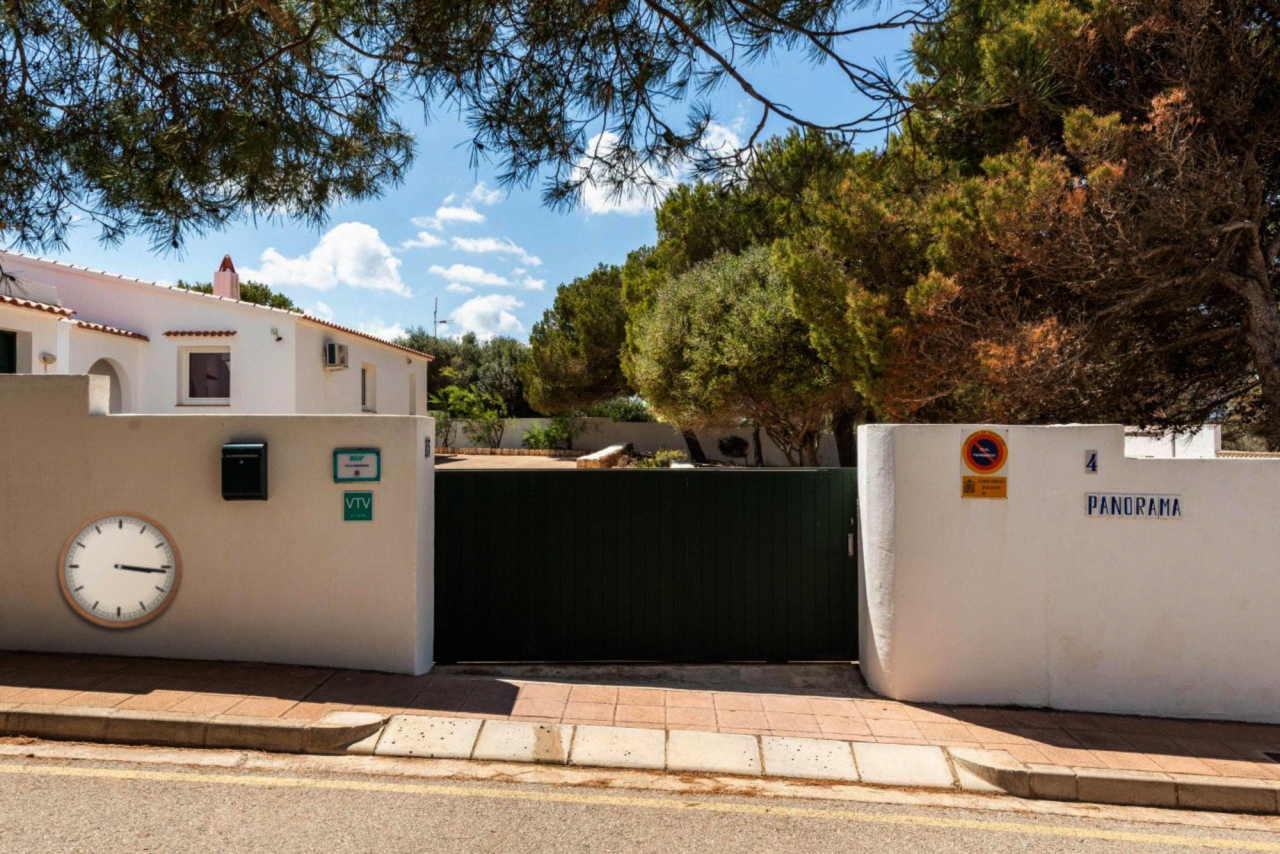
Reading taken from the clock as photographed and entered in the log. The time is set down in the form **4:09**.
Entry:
**3:16**
